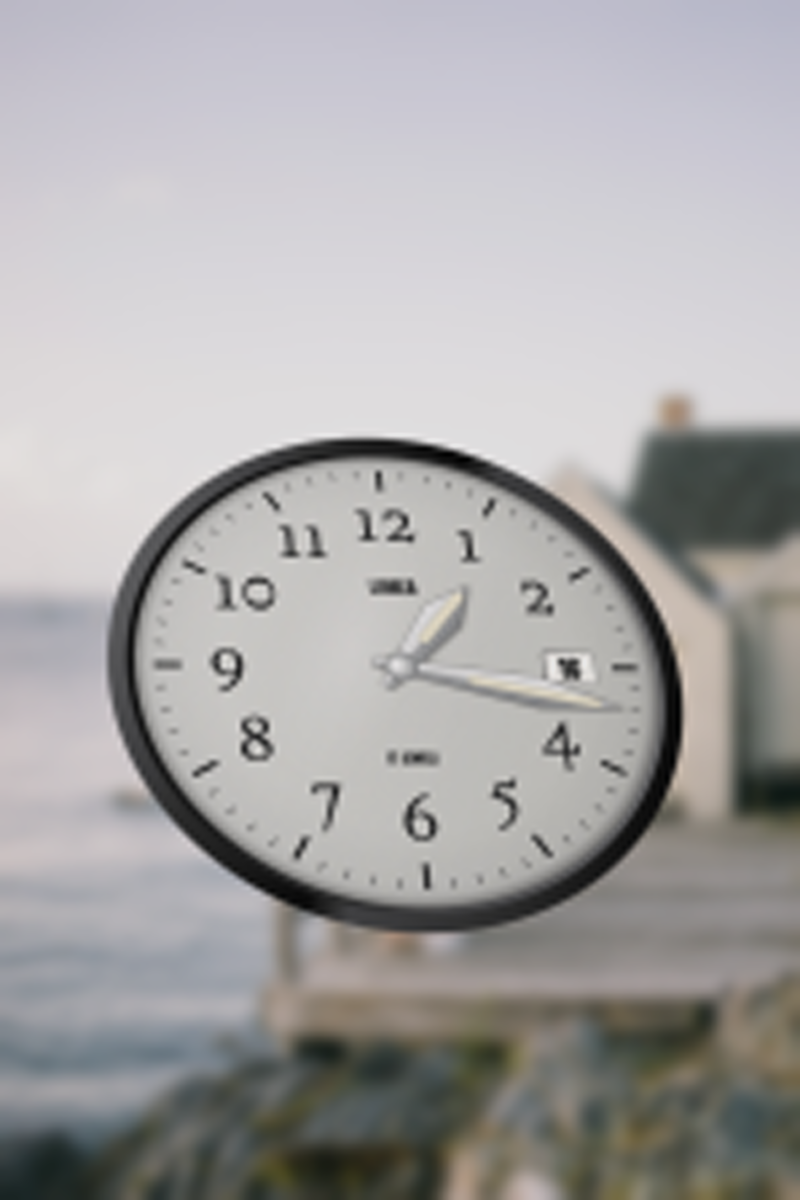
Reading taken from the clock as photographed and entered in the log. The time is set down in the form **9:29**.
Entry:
**1:17**
